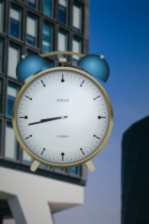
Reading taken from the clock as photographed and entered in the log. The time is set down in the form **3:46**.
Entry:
**8:43**
